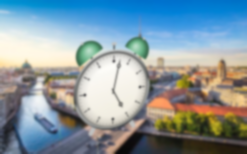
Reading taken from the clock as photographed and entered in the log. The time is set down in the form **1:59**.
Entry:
**5:02**
